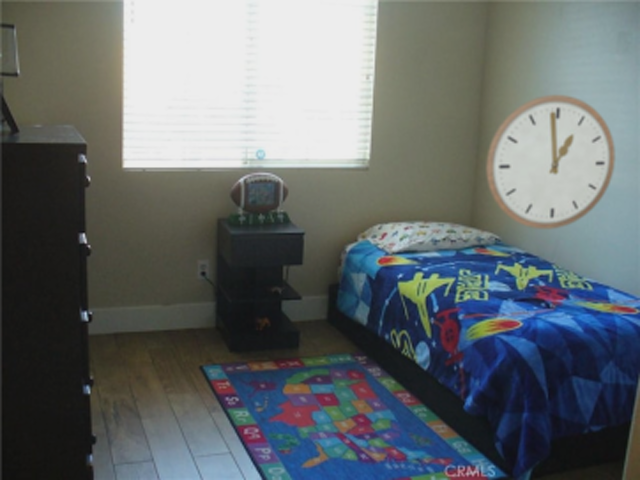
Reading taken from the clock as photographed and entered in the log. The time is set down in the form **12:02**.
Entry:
**12:59**
